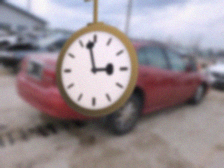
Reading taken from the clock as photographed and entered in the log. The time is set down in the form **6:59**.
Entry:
**2:58**
